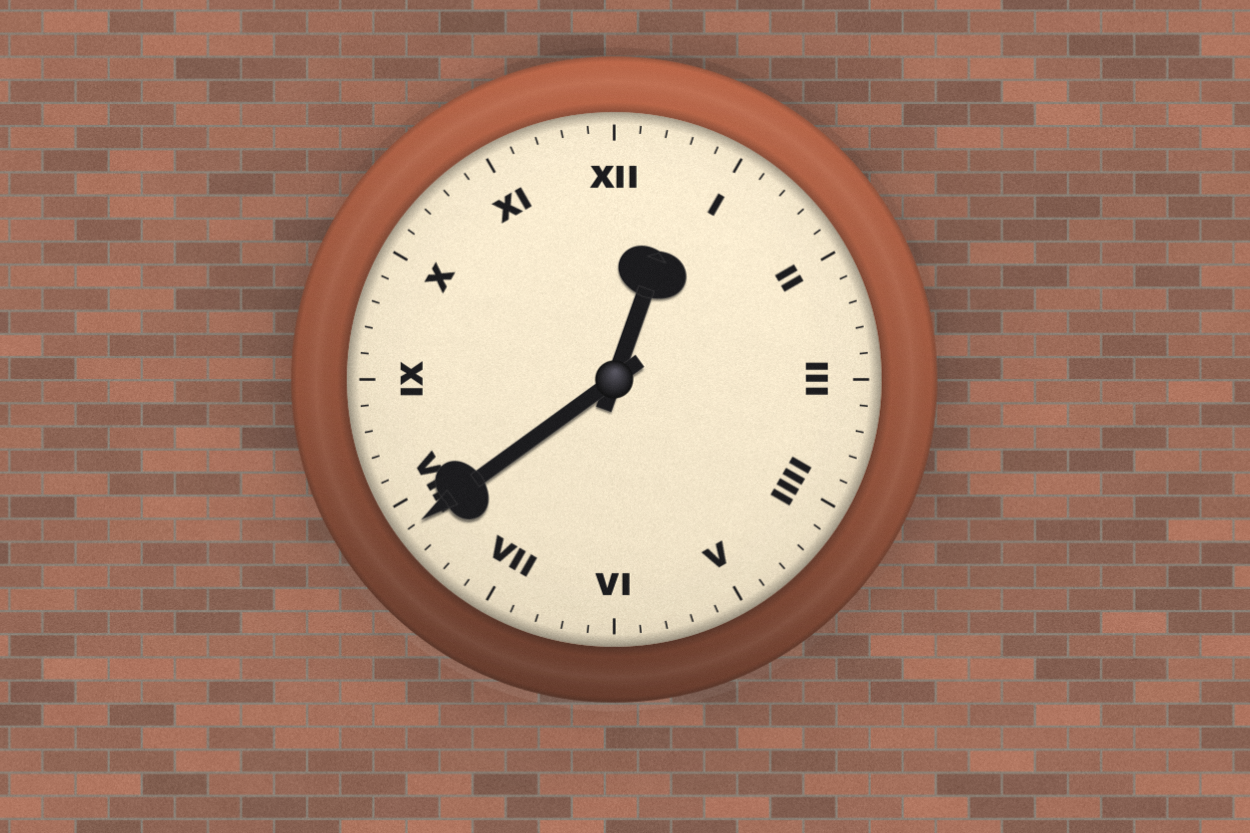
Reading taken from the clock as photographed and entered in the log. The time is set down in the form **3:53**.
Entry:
**12:39**
